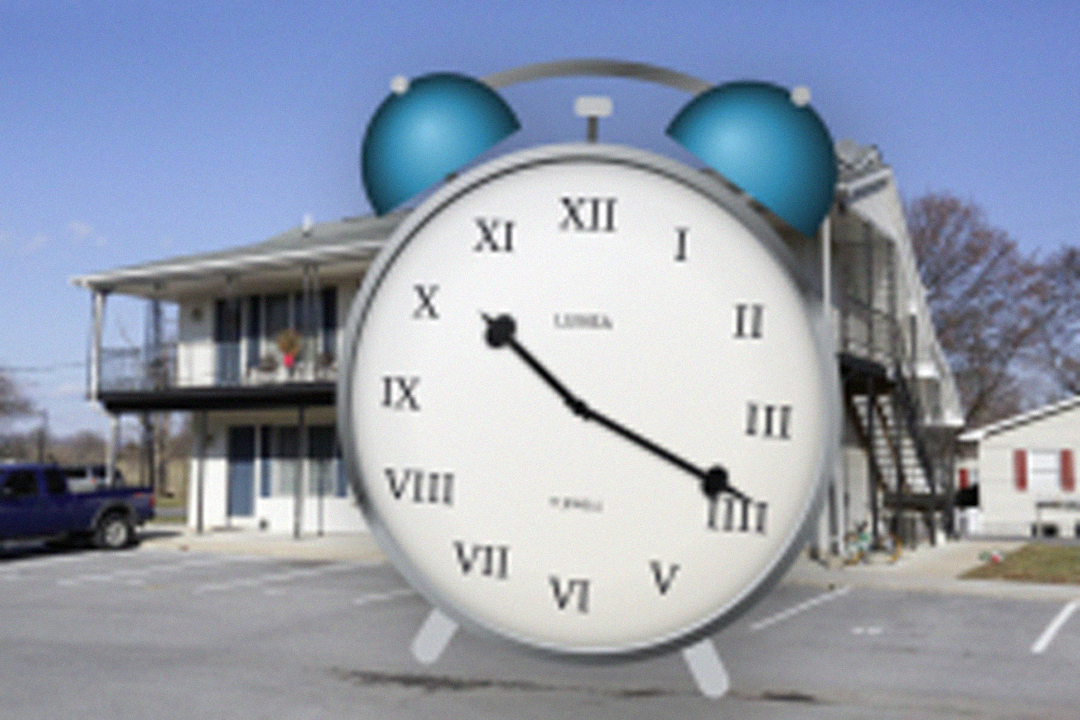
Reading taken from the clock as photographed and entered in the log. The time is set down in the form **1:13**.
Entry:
**10:19**
